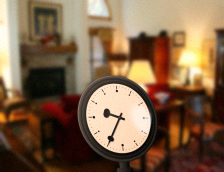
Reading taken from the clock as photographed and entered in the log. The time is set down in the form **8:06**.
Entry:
**9:35**
